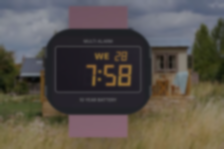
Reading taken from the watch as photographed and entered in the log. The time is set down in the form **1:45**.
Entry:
**7:58**
